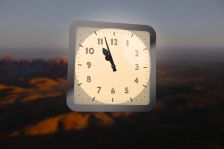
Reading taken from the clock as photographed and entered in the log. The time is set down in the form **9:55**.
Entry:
**10:57**
